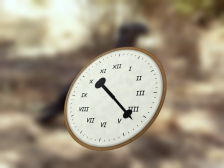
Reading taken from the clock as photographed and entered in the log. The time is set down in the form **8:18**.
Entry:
**10:22**
